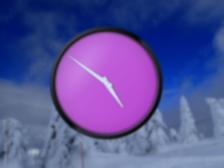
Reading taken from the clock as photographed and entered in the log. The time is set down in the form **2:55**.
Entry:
**4:51**
